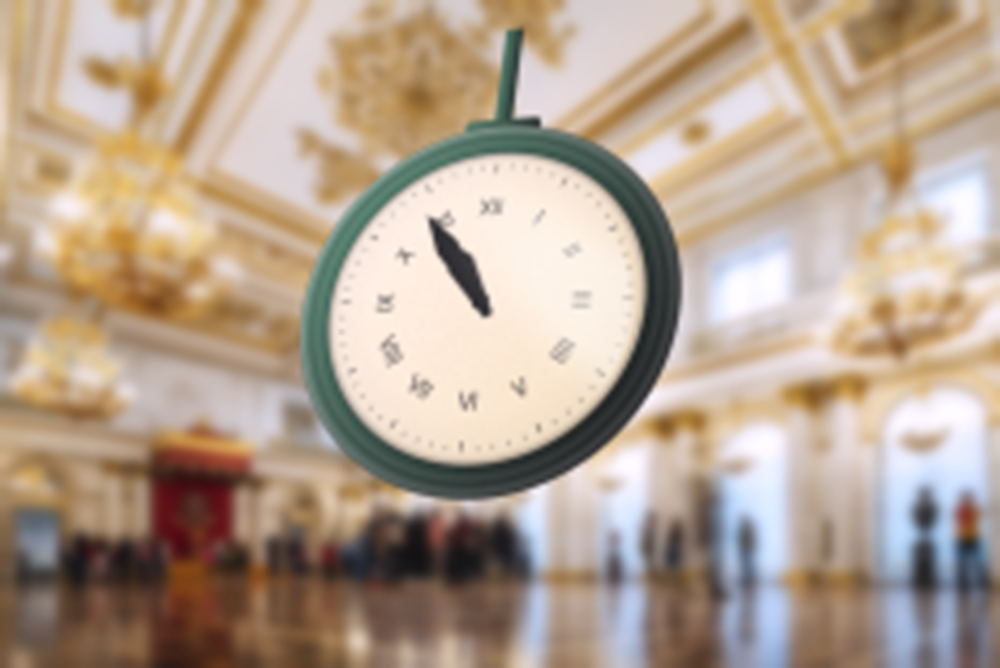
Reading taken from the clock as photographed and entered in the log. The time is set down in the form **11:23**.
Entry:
**10:54**
